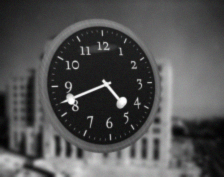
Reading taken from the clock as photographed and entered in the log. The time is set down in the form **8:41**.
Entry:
**4:42**
